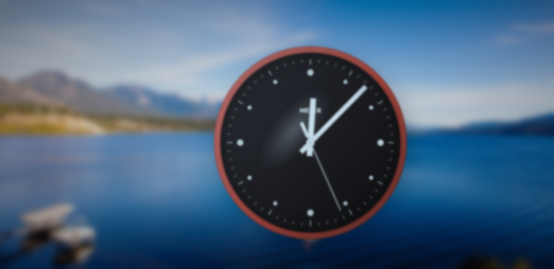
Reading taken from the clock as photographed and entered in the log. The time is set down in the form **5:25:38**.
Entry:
**12:07:26**
